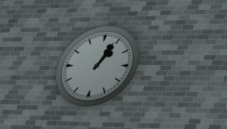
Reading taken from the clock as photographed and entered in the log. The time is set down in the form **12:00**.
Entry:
**1:04**
